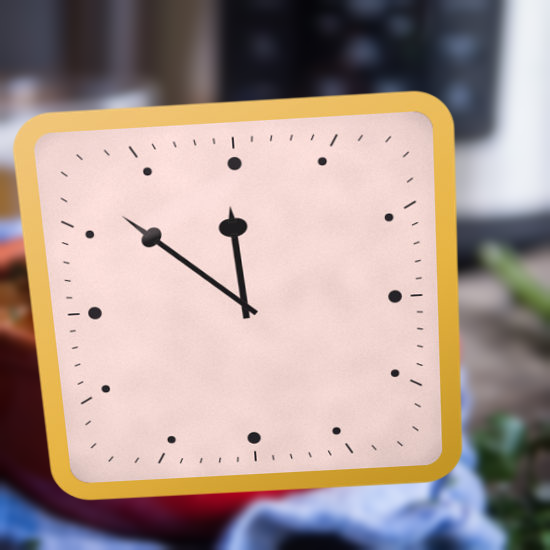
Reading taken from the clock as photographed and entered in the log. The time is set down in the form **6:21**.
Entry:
**11:52**
